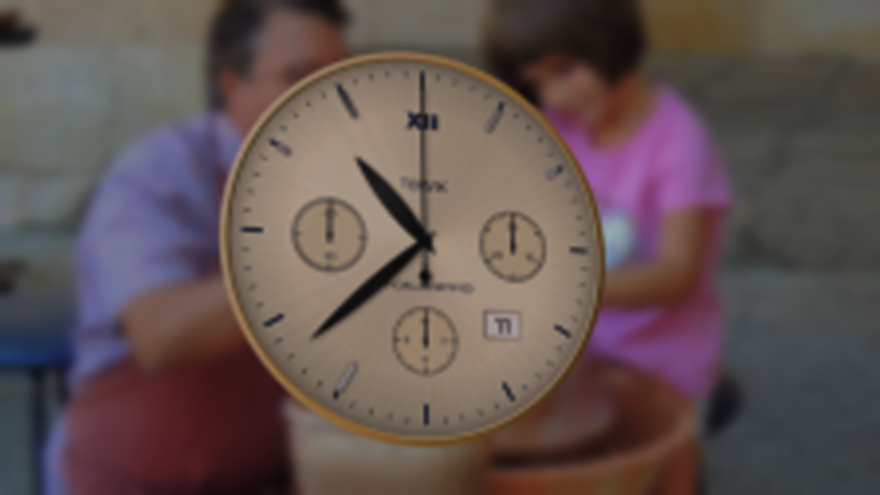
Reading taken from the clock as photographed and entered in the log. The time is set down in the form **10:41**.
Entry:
**10:38**
